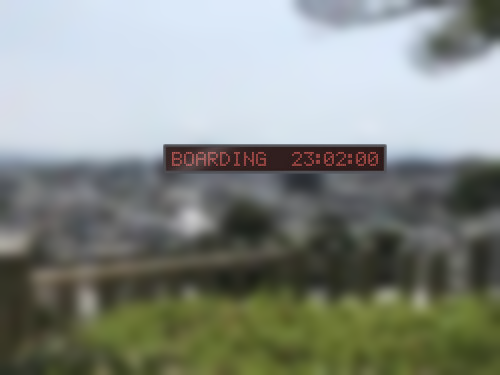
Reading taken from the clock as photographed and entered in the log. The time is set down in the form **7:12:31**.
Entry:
**23:02:00**
